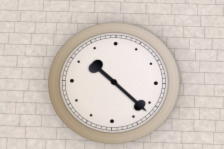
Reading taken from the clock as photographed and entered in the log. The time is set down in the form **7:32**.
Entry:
**10:22**
